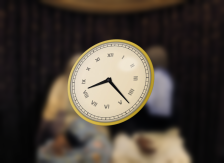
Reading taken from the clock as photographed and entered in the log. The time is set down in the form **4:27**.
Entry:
**8:23**
